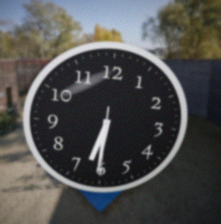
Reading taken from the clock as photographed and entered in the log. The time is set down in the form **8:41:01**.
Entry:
**6:30:30**
